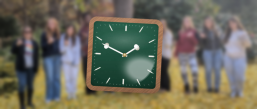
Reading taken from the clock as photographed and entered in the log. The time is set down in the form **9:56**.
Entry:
**1:49**
